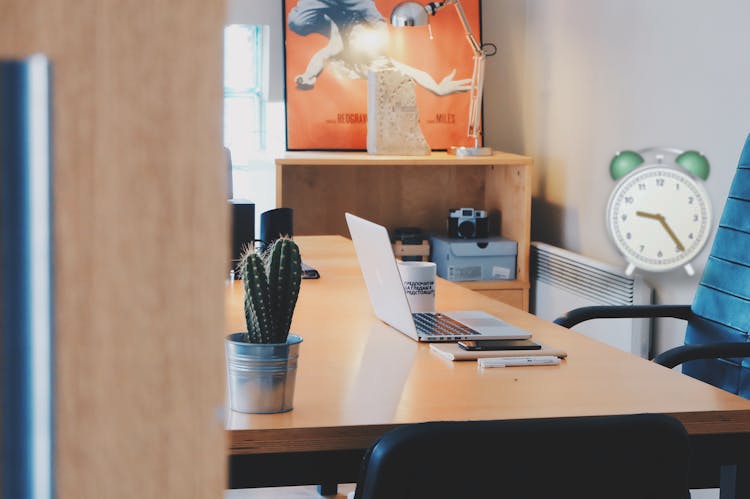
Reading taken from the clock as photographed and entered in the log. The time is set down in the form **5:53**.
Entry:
**9:24**
